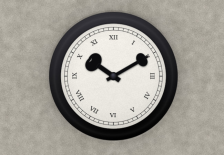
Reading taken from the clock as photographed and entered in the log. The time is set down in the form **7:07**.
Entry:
**10:10**
